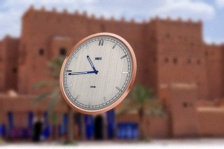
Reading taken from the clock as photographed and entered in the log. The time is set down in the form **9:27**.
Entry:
**10:44**
